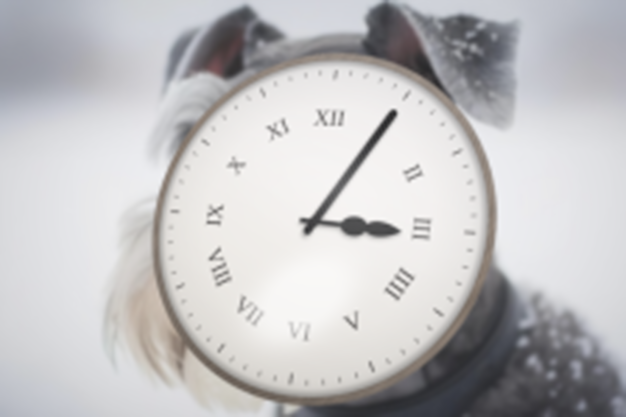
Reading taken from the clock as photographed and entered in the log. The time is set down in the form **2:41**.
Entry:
**3:05**
